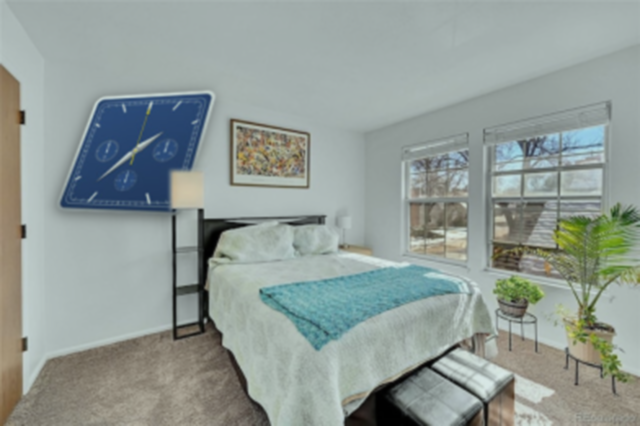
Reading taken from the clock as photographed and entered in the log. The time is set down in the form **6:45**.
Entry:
**1:37**
